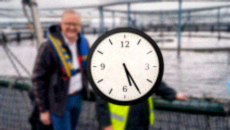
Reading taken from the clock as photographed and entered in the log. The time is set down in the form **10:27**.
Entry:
**5:25**
